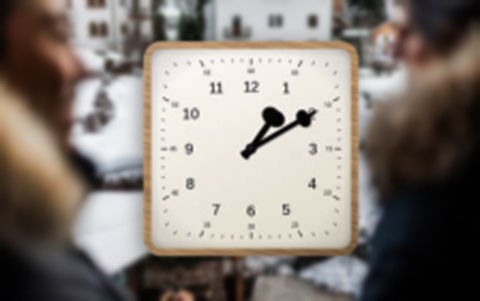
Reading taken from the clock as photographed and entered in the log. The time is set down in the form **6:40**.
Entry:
**1:10**
